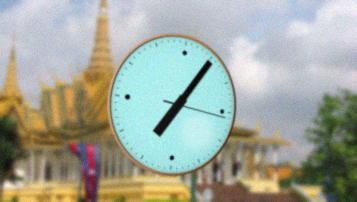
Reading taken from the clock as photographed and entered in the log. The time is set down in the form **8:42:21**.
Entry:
**7:05:16**
